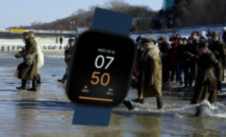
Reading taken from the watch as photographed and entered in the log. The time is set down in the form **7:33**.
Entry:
**7:50**
